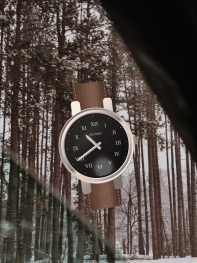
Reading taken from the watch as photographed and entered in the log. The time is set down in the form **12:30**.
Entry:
**10:40**
